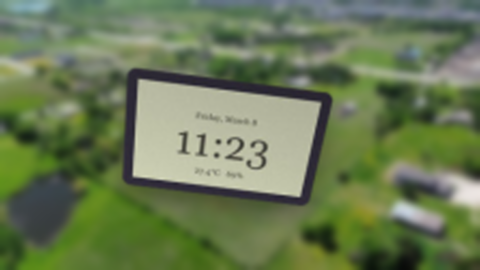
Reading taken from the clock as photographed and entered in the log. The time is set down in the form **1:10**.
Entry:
**11:23**
